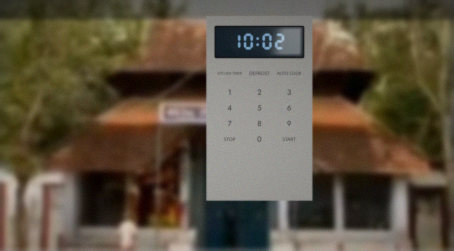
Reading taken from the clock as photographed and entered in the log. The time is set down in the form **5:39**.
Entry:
**10:02**
